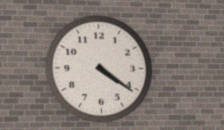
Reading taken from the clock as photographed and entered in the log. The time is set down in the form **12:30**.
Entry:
**4:21**
